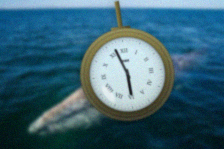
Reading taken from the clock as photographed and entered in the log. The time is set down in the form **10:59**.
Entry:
**5:57**
